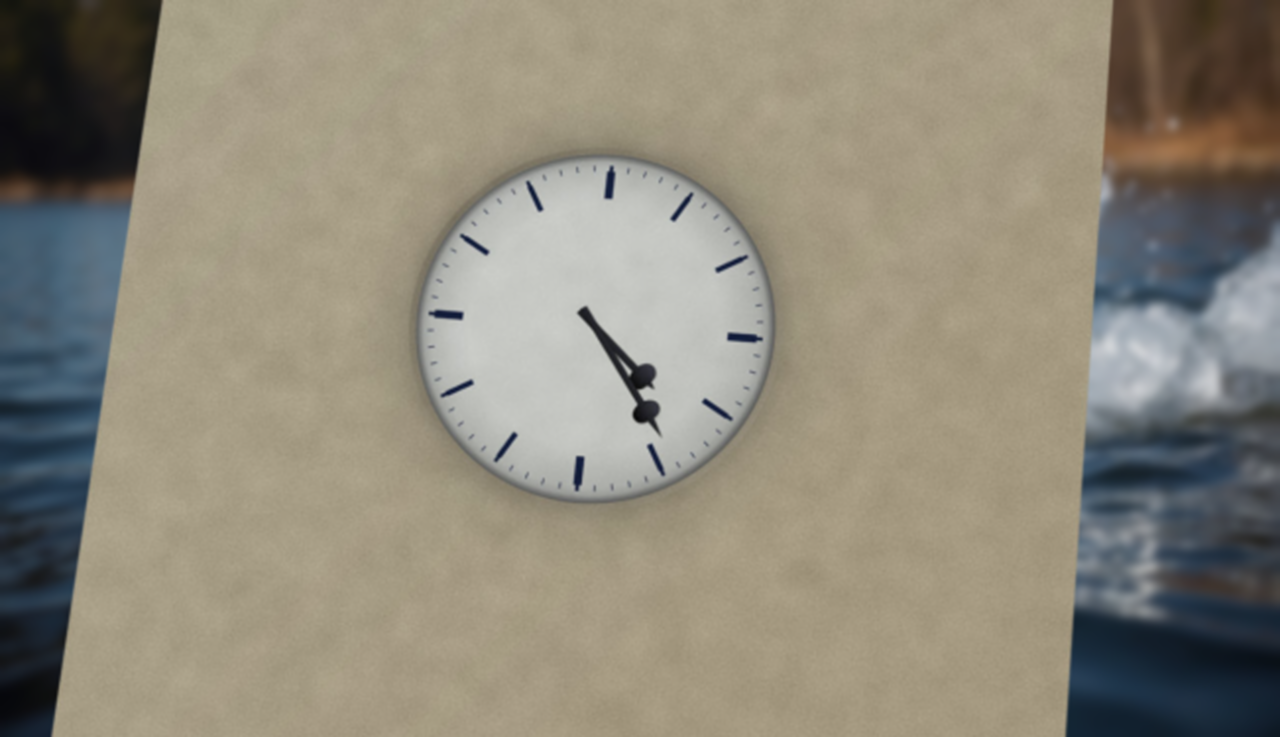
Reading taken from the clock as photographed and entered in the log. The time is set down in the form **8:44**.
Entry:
**4:24**
